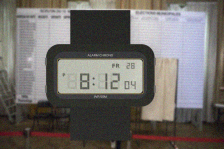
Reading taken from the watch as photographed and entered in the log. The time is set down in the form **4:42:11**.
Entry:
**8:12:04**
